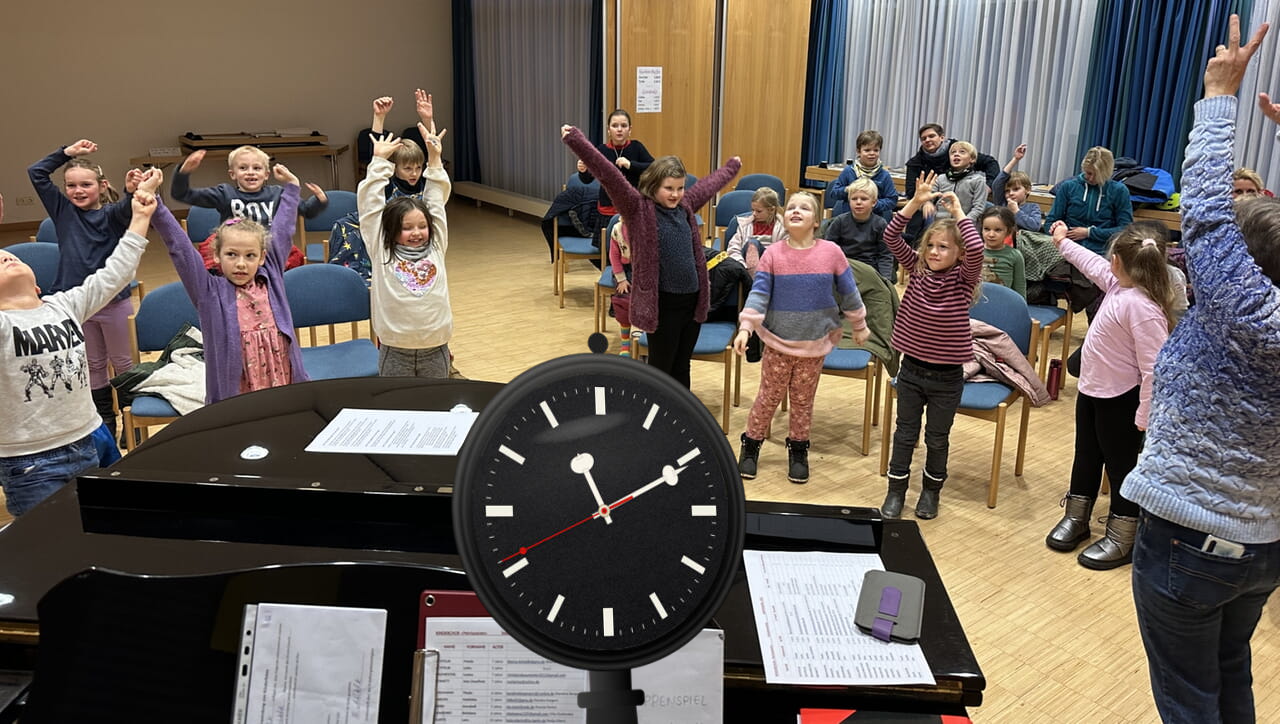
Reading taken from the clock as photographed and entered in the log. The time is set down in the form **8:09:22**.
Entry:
**11:10:41**
